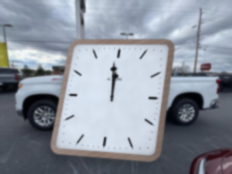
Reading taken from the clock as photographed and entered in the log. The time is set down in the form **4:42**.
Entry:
**11:59**
